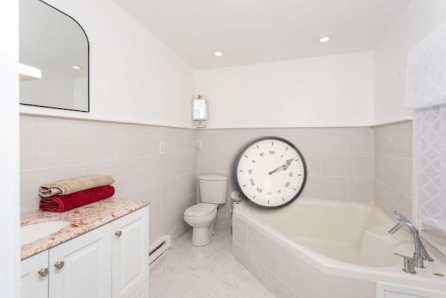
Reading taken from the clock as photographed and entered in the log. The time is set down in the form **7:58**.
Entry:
**2:09**
